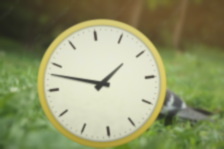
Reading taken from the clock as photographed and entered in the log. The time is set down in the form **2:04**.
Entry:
**1:48**
